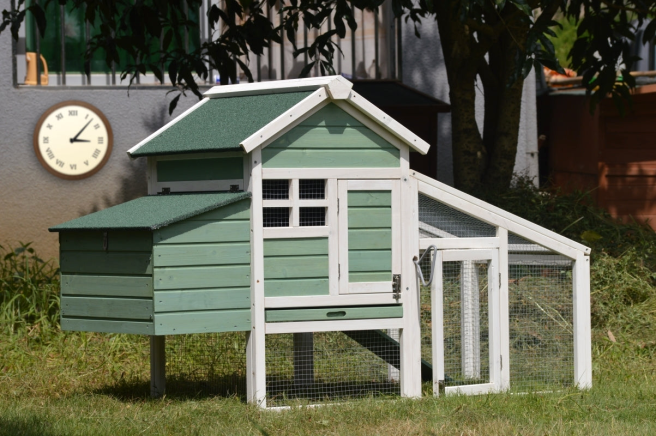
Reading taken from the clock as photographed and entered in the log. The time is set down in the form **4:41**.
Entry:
**3:07**
